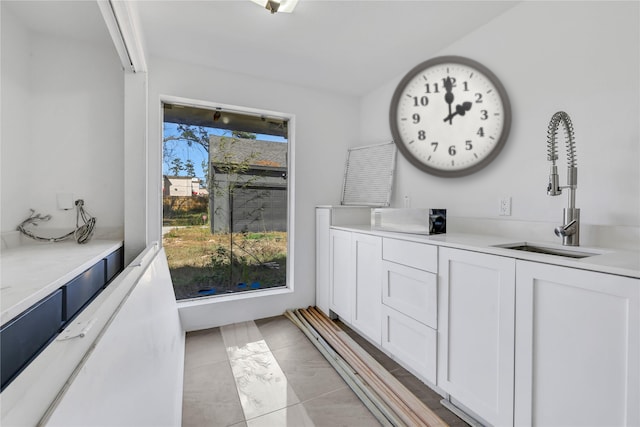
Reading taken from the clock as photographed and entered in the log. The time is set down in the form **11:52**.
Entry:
**2:00**
